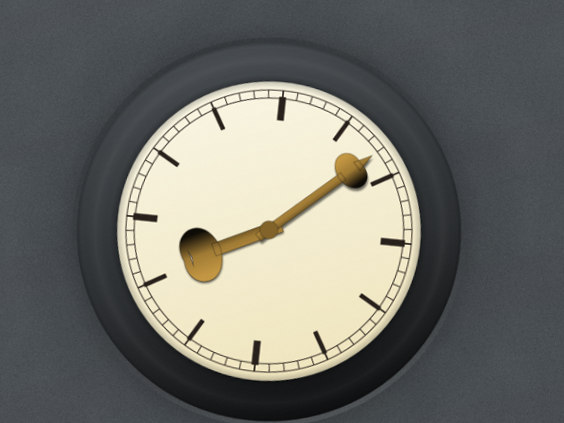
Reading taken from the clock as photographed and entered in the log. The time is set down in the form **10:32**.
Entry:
**8:08**
